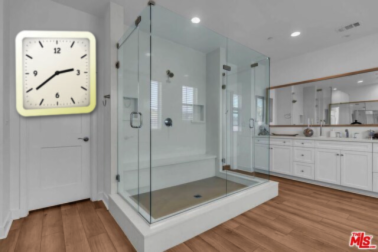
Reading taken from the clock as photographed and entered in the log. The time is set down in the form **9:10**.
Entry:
**2:39**
